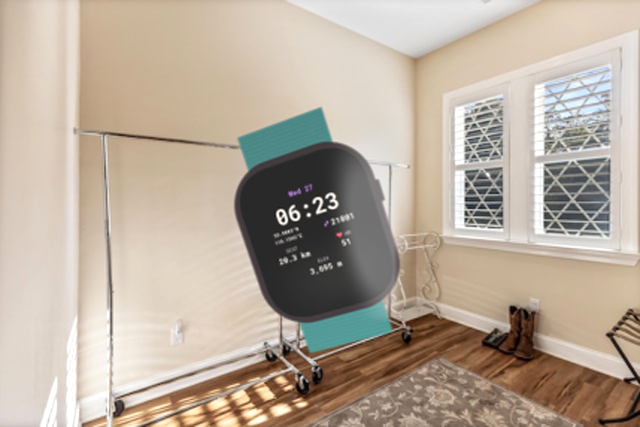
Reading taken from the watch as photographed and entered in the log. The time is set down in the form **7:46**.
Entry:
**6:23**
